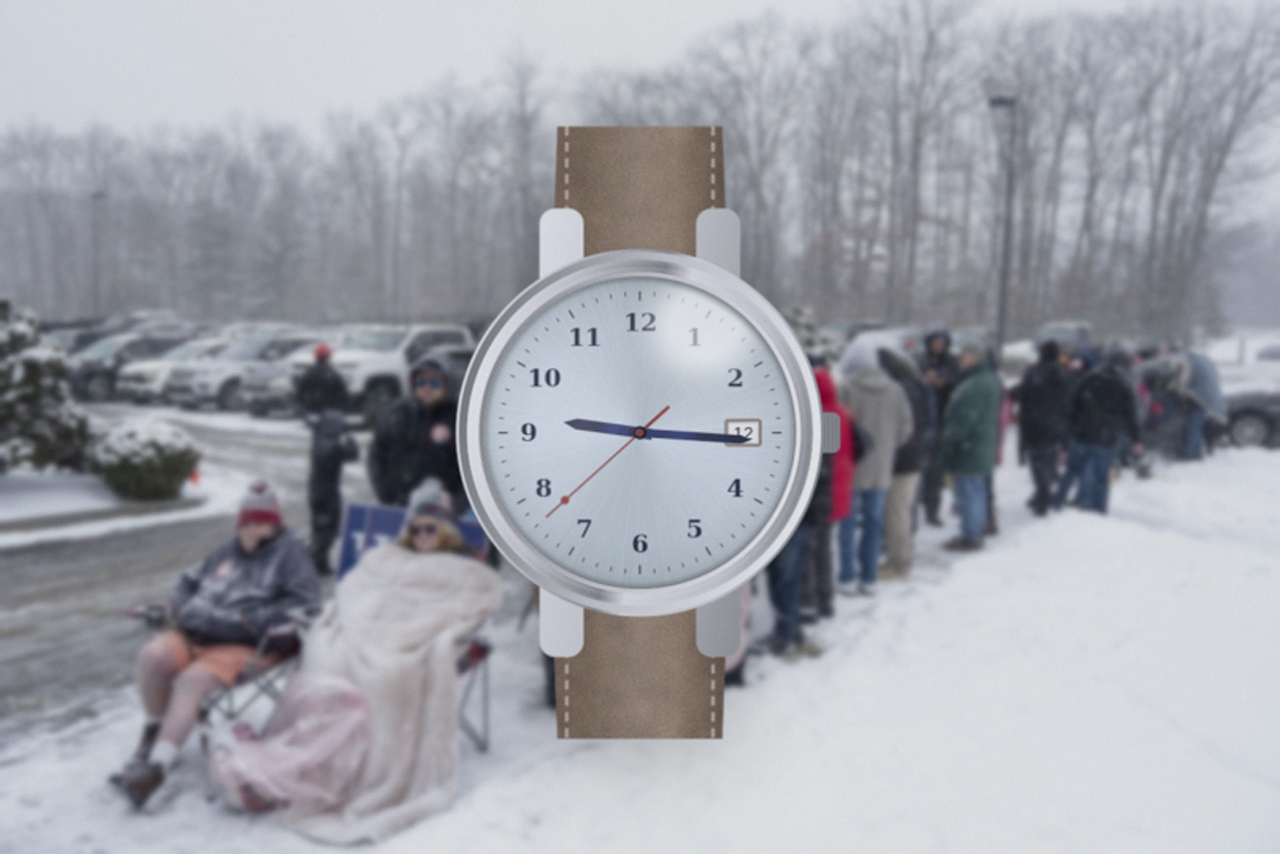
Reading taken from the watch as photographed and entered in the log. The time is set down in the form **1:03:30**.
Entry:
**9:15:38**
